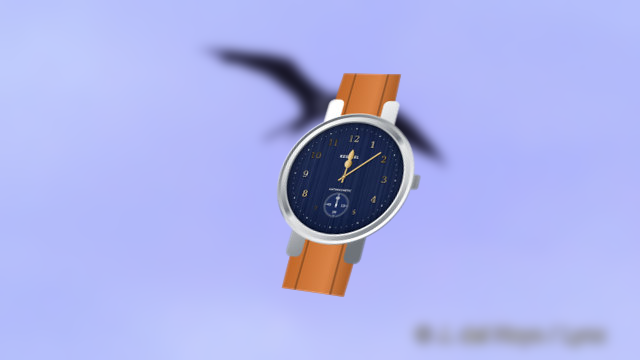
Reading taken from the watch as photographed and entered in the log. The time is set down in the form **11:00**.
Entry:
**12:08**
